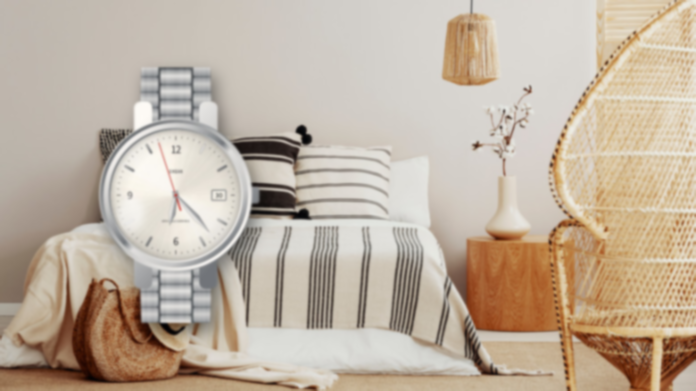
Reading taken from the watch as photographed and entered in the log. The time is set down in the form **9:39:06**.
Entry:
**6:22:57**
